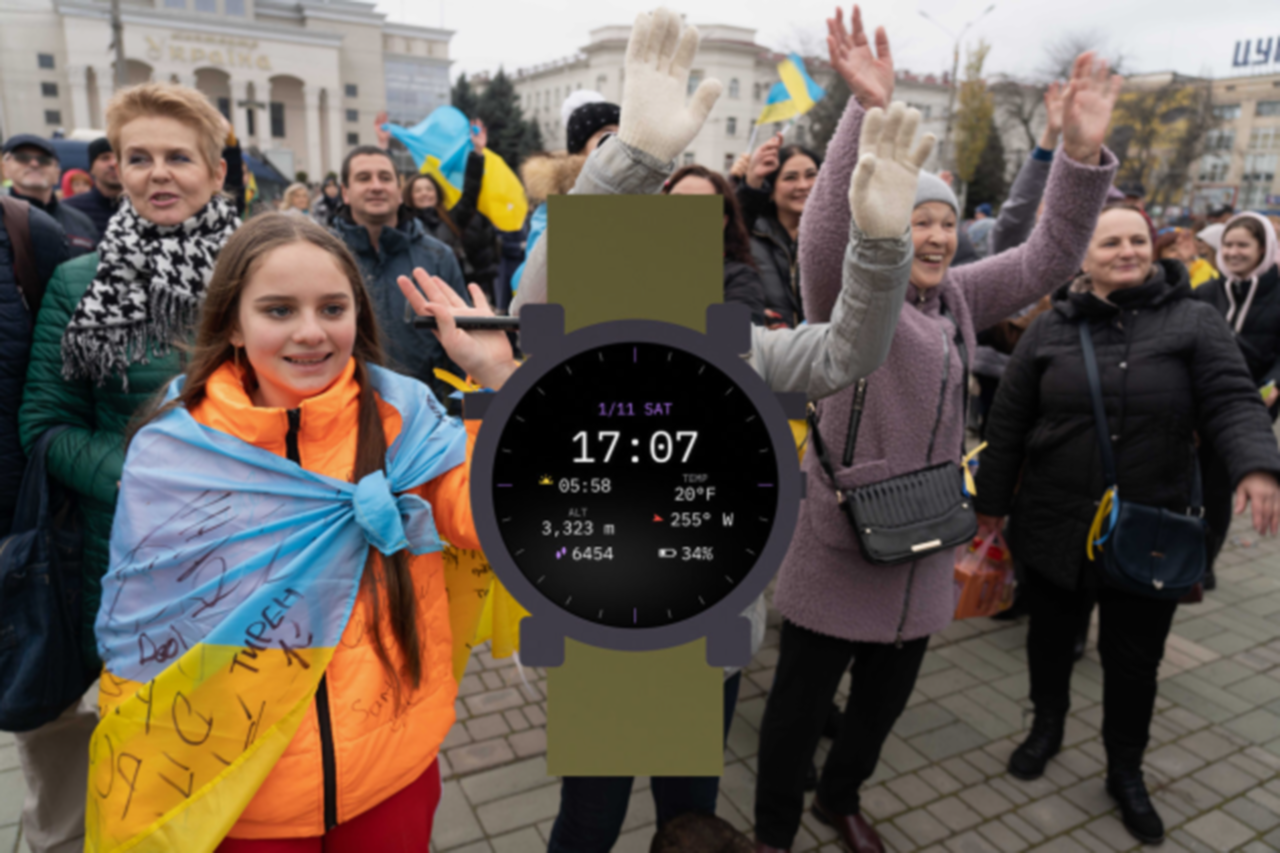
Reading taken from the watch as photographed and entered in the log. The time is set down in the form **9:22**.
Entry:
**17:07**
